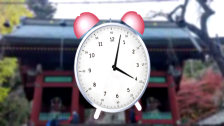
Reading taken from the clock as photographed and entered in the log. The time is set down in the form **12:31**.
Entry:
**4:03**
